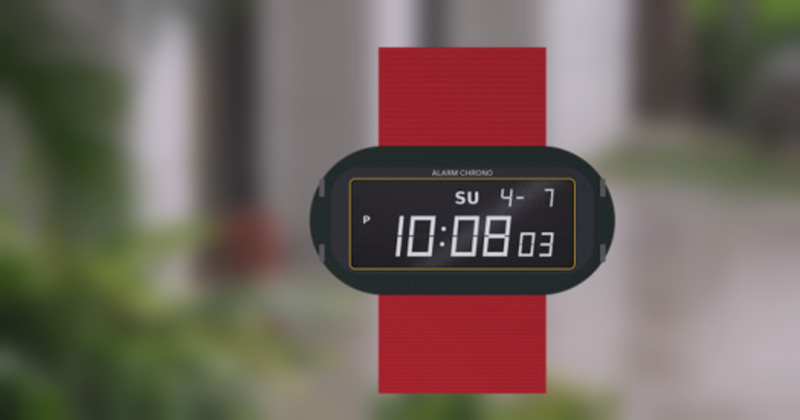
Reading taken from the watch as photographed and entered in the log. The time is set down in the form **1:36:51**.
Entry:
**10:08:03**
